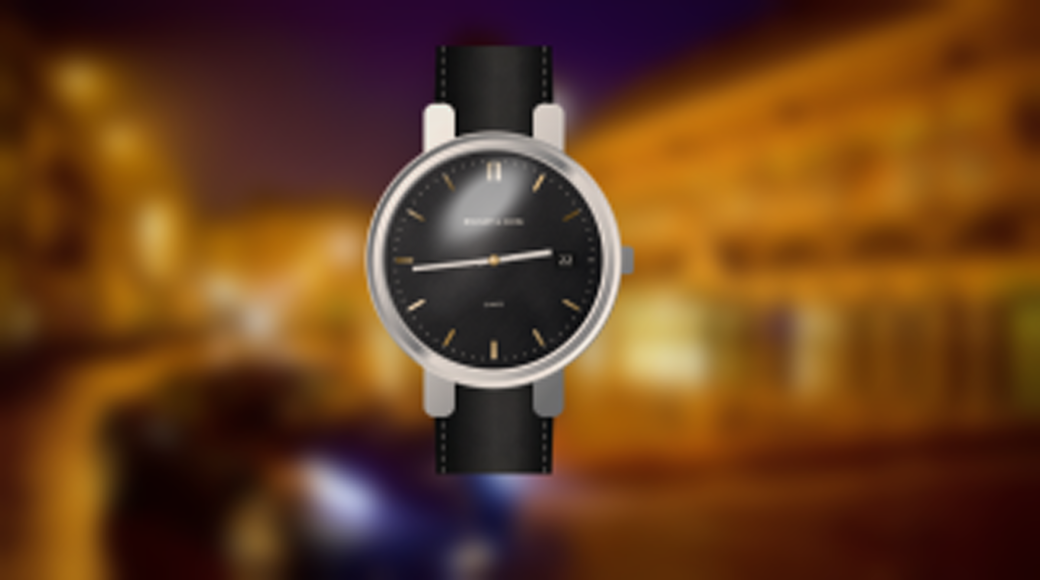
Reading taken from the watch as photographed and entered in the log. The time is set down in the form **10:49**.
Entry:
**2:44**
